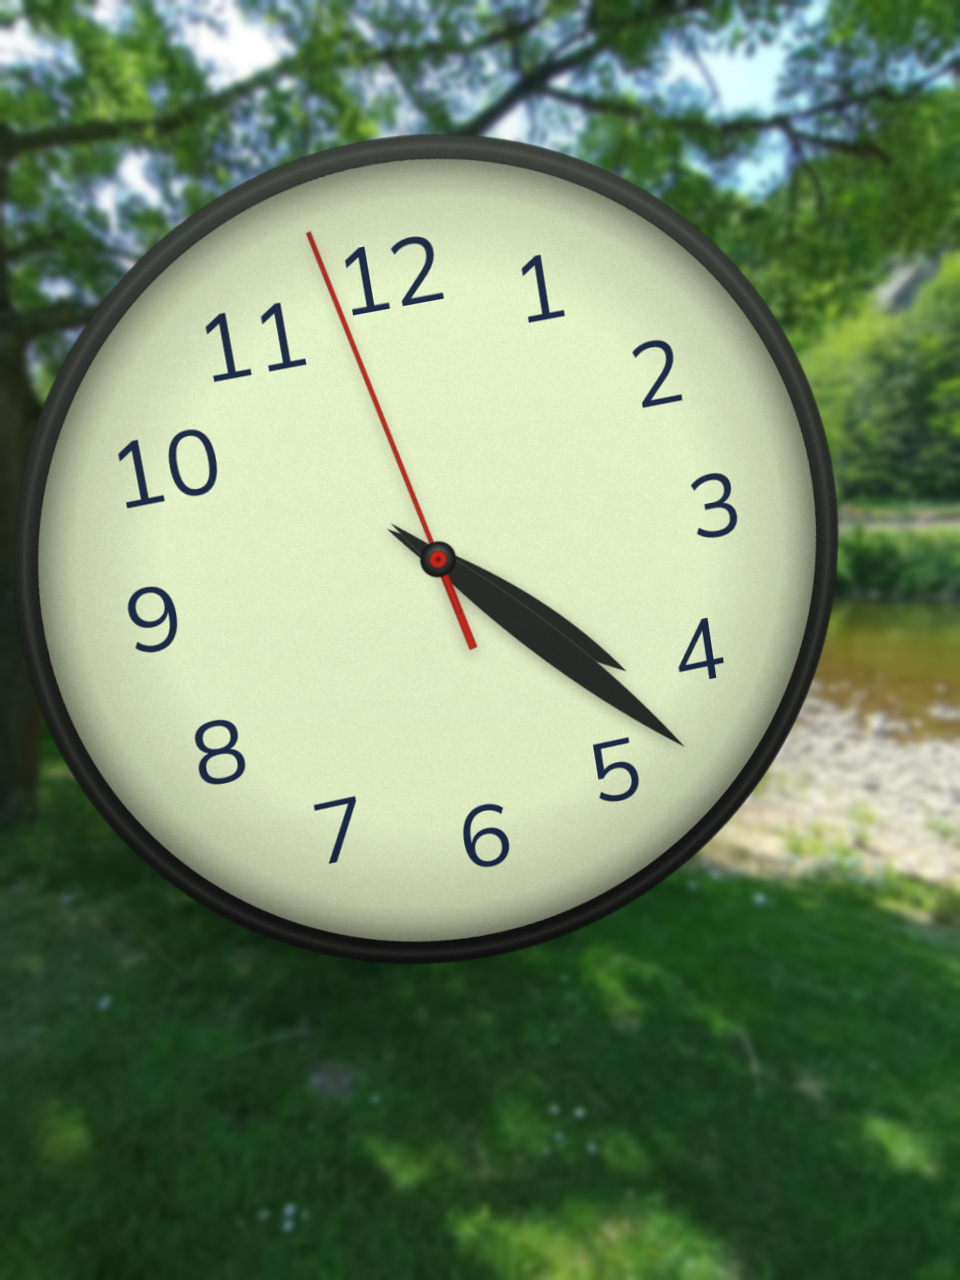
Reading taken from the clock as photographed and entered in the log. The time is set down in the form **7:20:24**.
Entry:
**4:22:58**
